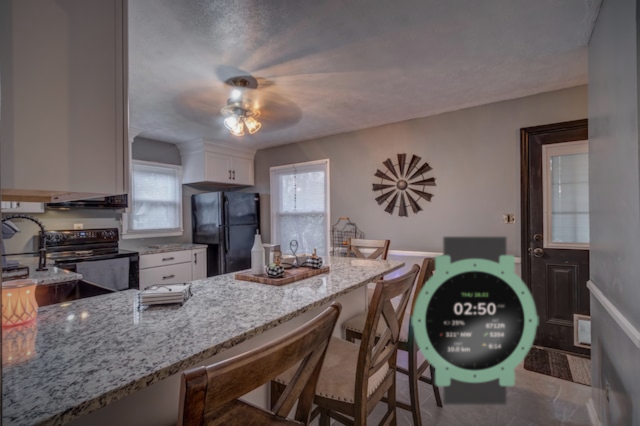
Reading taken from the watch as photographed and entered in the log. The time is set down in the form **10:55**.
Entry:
**2:50**
